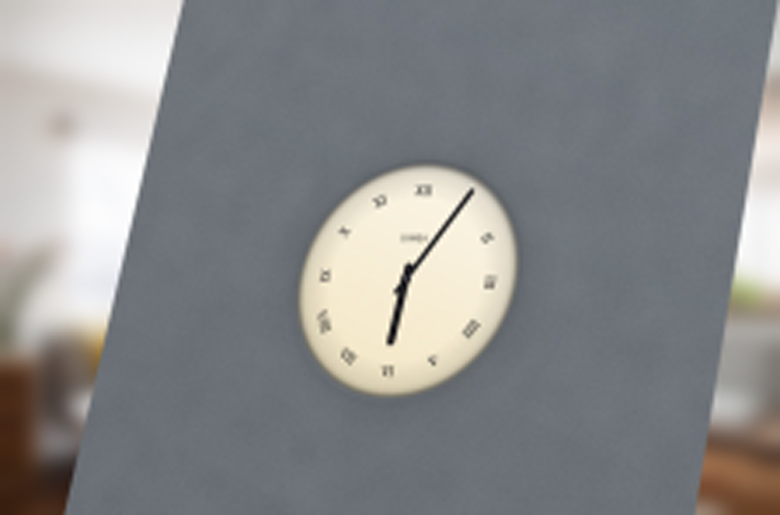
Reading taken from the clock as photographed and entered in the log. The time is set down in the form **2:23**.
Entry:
**6:05**
